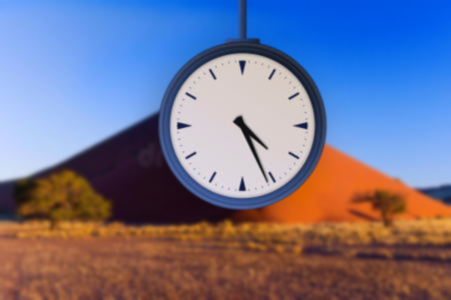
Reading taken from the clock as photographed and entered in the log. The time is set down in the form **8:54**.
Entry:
**4:26**
